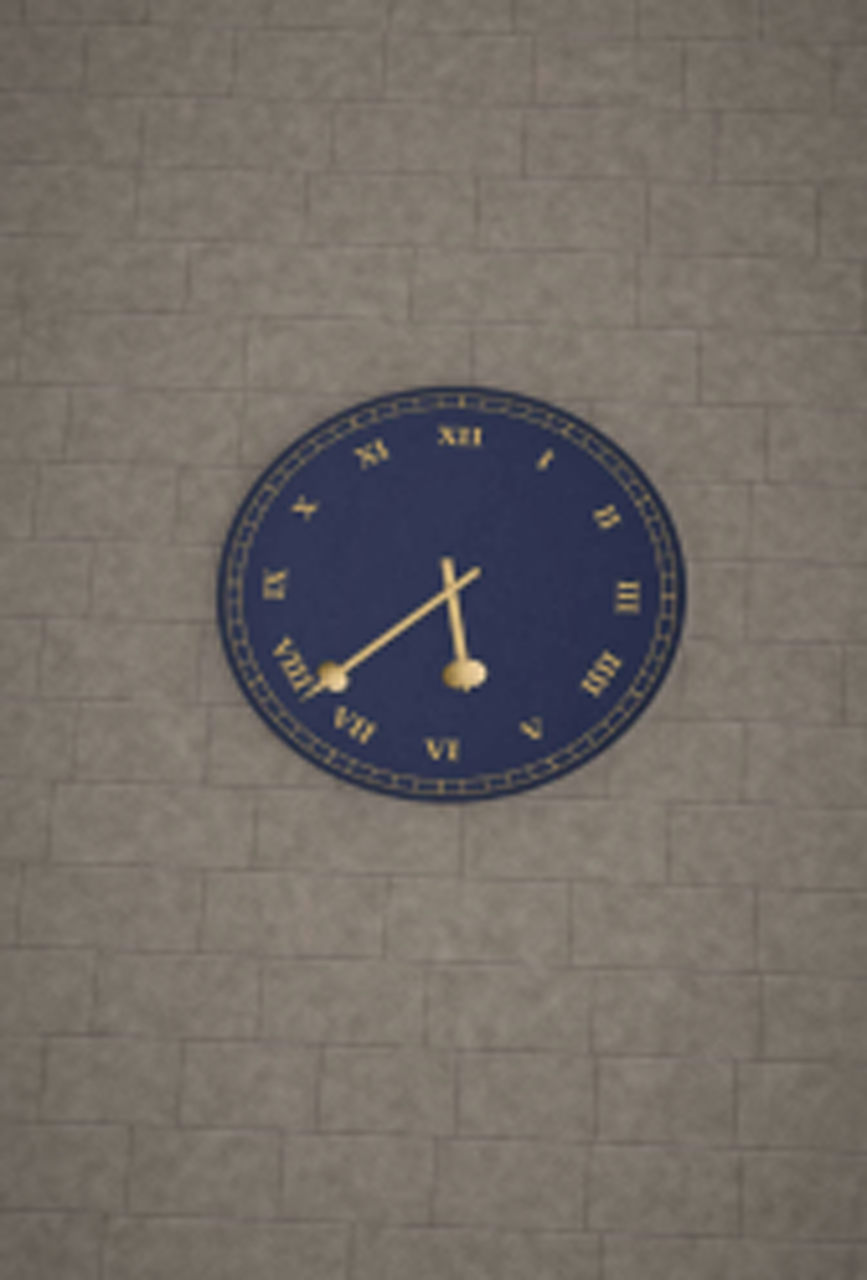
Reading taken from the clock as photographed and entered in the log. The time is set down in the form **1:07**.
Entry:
**5:38**
